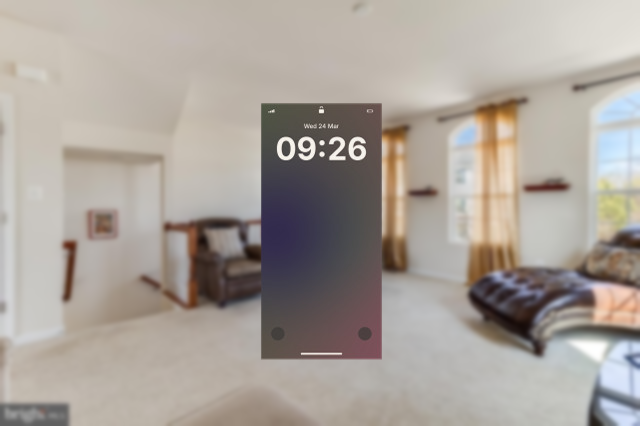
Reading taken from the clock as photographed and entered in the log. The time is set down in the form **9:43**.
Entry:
**9:26**
